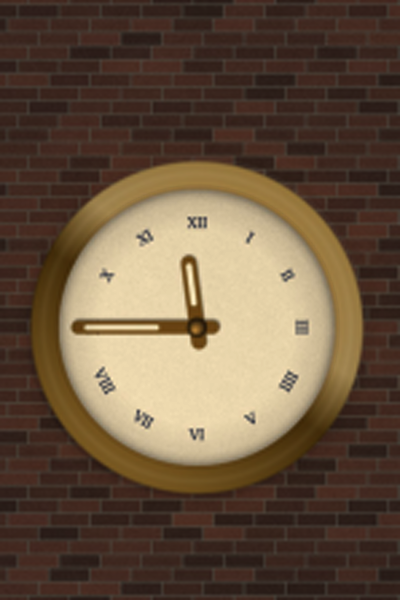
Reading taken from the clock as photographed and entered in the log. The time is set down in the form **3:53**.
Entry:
**11:45**
